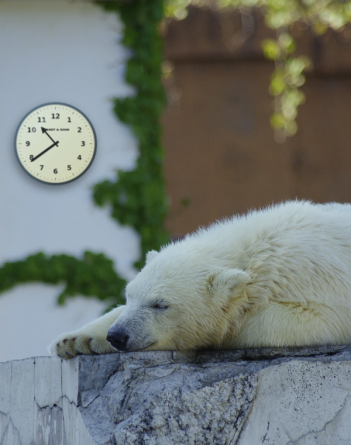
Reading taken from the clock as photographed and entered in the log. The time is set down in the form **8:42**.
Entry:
**10:39**
